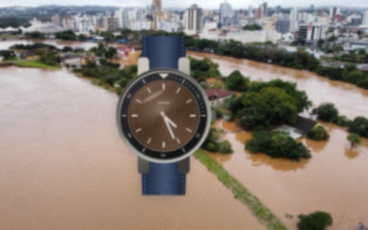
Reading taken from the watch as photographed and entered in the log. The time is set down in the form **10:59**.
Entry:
**4:26**
